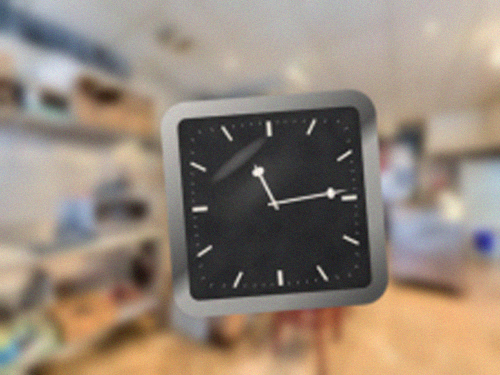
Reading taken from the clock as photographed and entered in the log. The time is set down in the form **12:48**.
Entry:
**11:14**
